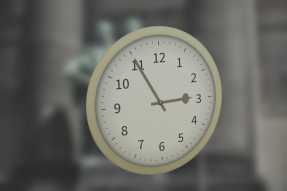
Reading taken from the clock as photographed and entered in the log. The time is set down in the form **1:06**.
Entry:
**2:55**
